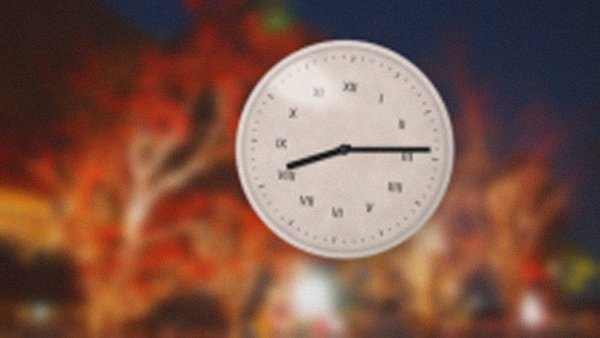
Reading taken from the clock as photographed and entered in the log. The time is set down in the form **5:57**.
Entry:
**8:14**
